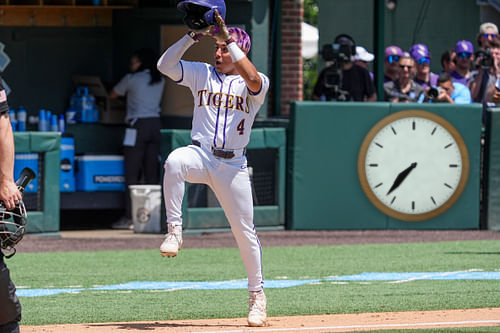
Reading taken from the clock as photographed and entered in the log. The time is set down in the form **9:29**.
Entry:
**7:37**
